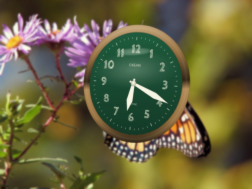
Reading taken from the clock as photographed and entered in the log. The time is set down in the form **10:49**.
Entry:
**6:19**
